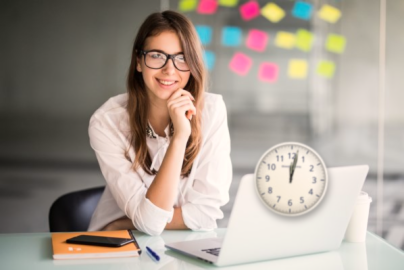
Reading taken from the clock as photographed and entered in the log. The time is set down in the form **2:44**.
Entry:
**12:02**
